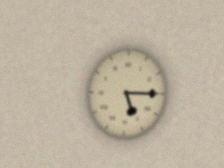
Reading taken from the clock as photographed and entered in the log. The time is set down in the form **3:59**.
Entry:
**5:15**
